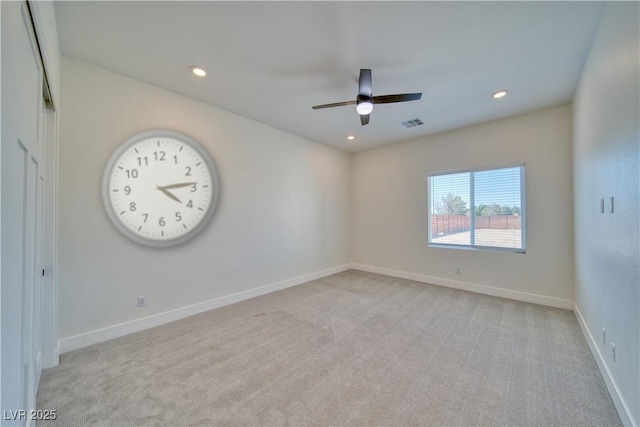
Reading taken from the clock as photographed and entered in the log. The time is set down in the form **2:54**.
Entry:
**4:14**
